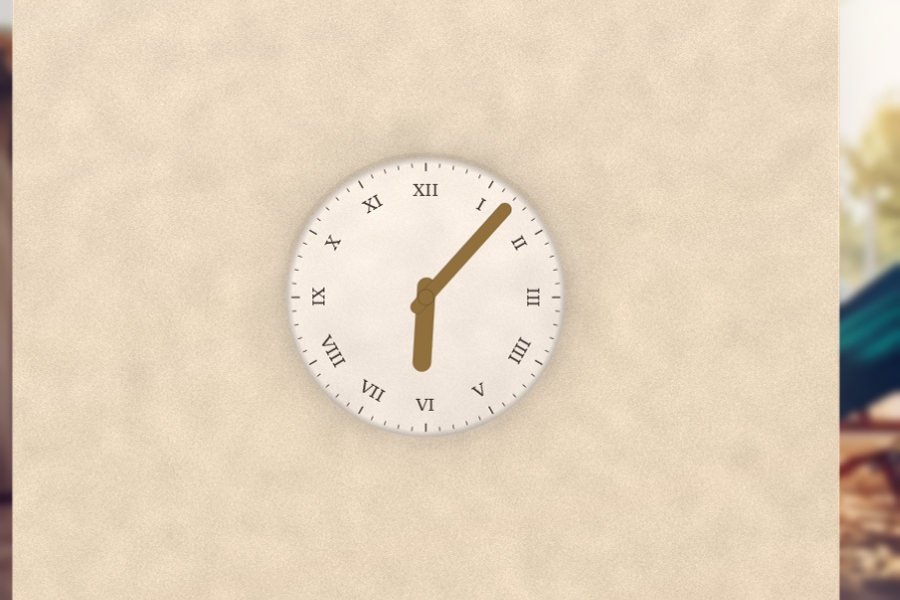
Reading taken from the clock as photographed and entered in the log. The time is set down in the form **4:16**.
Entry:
**6:07**
